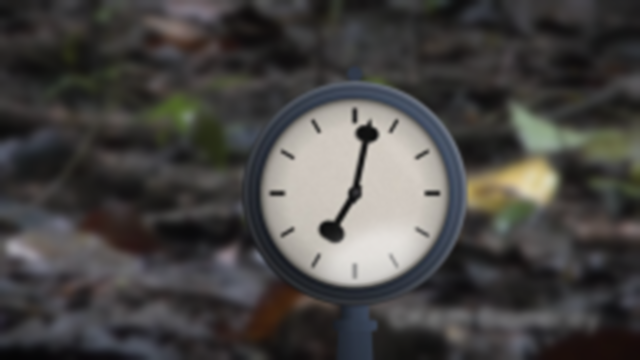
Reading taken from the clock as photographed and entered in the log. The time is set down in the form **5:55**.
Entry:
**7:02**
